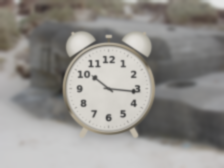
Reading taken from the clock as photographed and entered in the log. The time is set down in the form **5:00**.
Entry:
**10:16**
